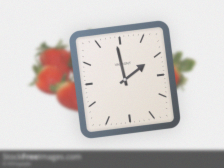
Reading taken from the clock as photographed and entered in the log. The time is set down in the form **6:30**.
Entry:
**1:59**
